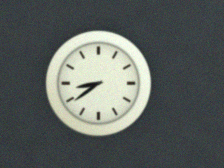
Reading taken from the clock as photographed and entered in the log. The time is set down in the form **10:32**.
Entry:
**8:39**
